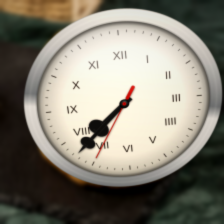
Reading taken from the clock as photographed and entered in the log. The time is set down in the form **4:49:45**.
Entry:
**7:37:35**
